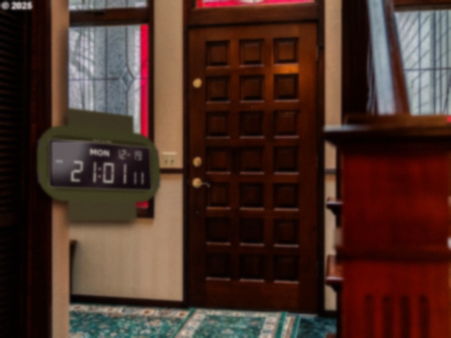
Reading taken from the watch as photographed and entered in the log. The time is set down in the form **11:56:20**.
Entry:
**21:01:11**
